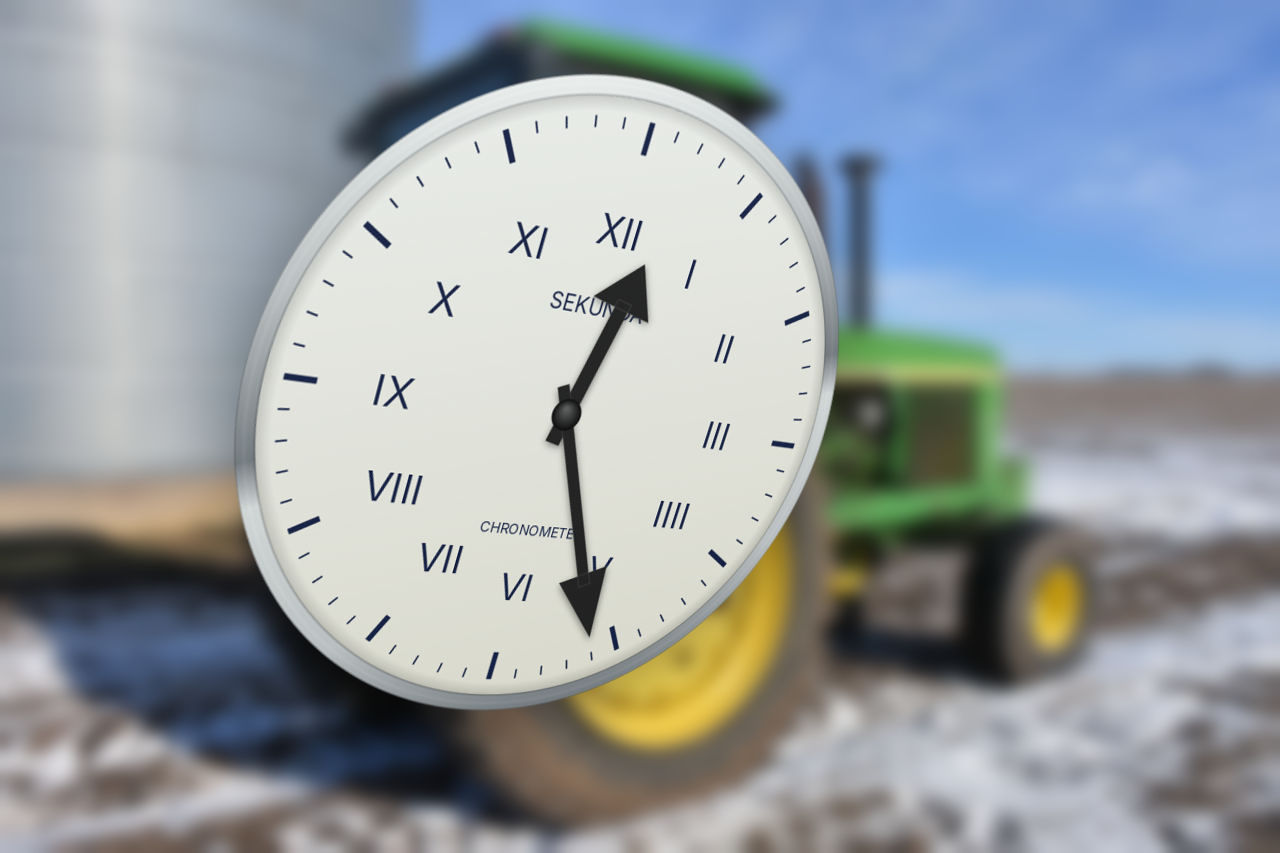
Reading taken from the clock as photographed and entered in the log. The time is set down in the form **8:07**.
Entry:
**12:26**
